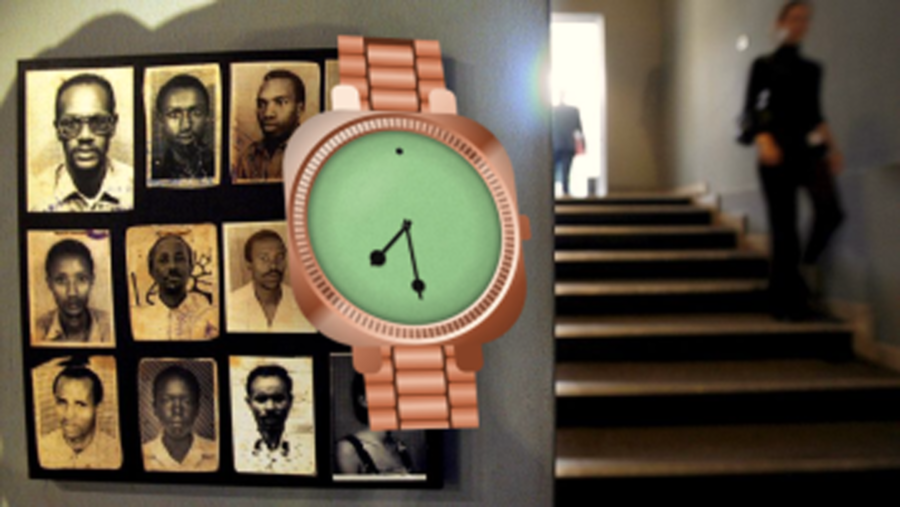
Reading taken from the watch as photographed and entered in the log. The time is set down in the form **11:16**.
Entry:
**7:29**
